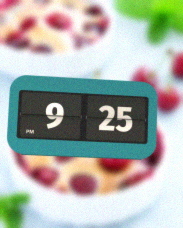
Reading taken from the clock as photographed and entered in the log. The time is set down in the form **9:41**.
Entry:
**9:25**
